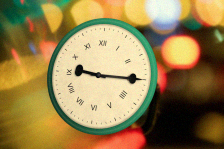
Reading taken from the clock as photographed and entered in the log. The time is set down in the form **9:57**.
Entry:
**9:15**
